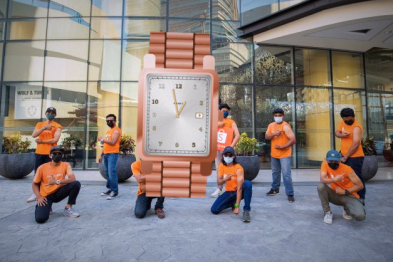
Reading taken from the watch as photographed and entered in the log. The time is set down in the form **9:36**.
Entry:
**12:58**
